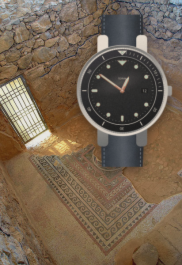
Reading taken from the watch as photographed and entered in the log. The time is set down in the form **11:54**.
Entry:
**12:51**
